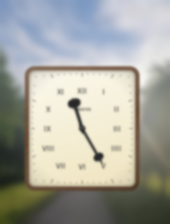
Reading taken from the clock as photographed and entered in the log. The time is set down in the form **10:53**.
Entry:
**11:25**
